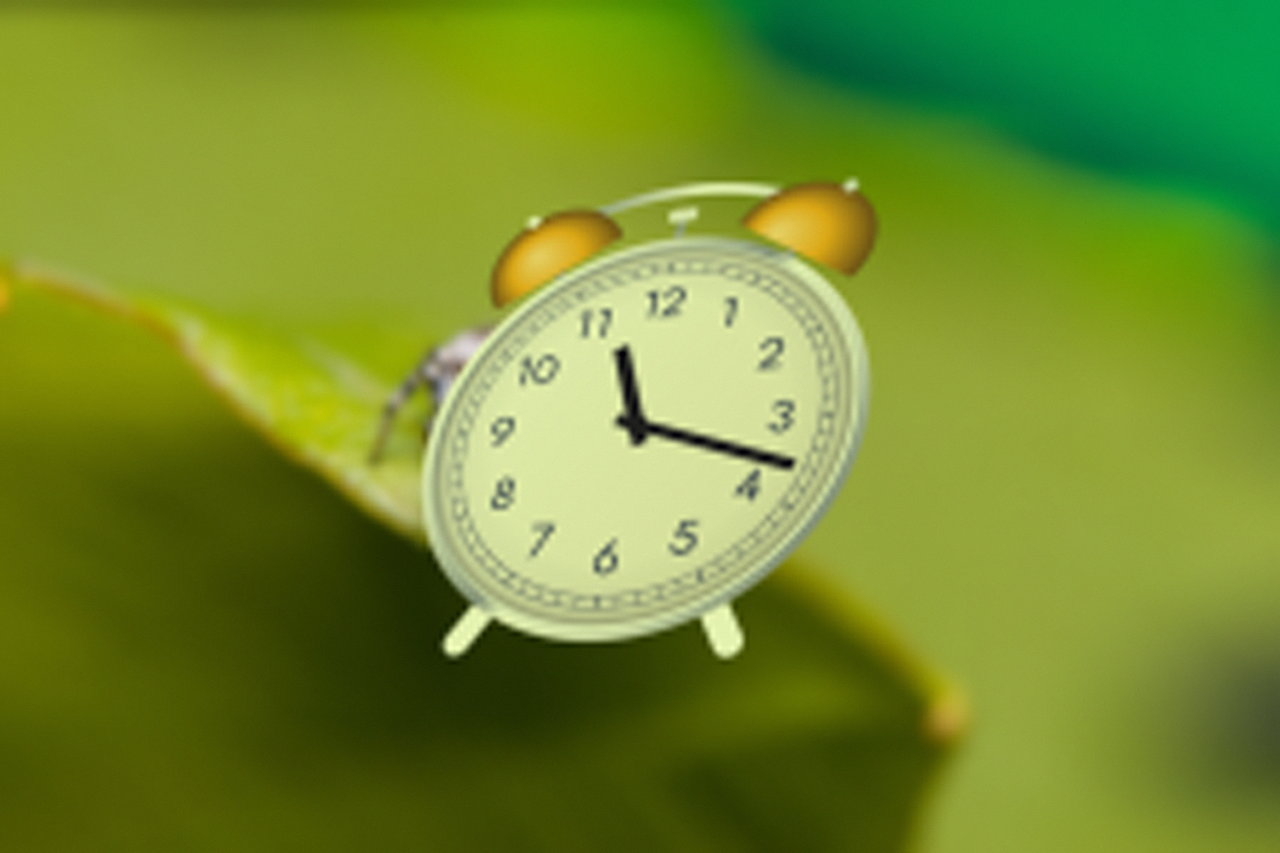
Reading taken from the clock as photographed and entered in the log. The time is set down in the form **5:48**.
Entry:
**11:18**
